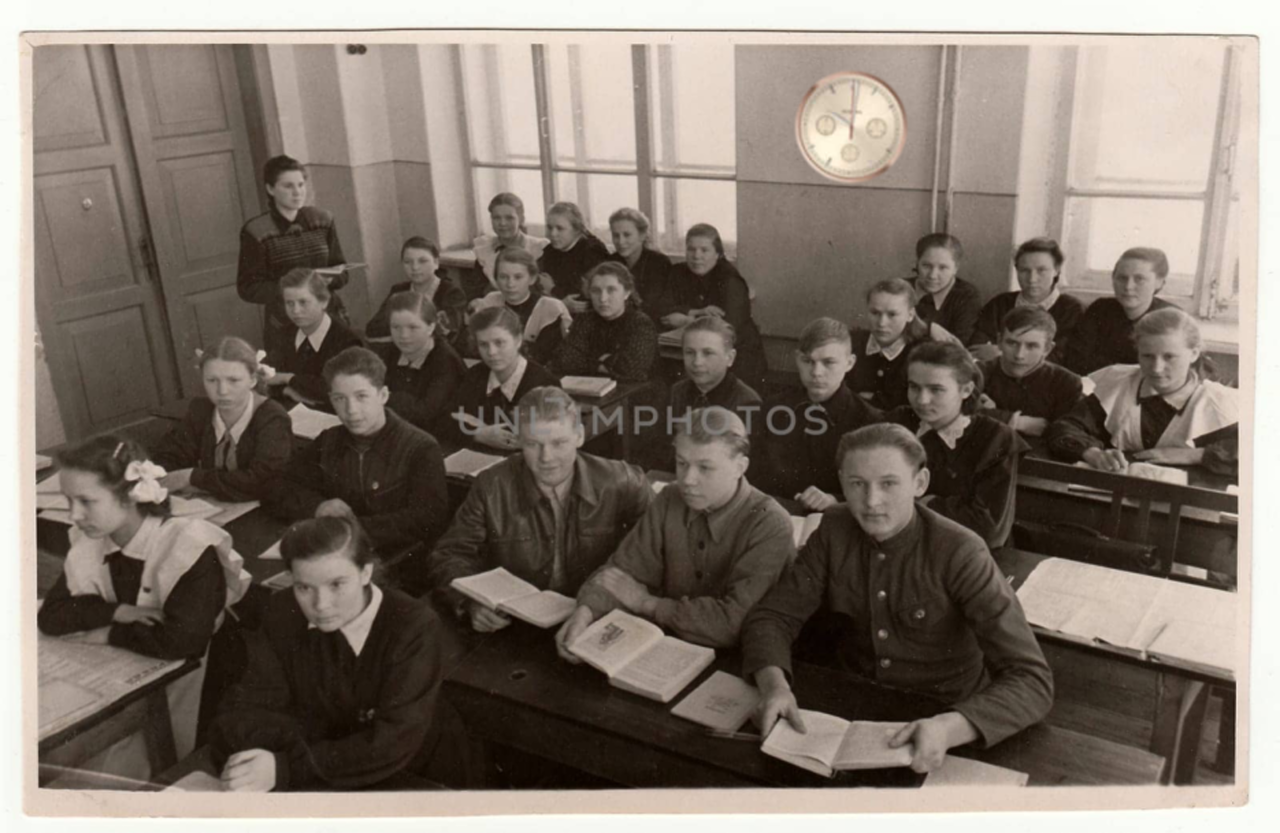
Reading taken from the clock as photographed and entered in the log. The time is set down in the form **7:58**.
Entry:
**10:01**
